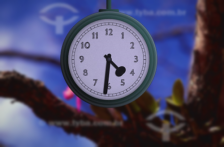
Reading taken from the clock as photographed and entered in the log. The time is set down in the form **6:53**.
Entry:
**4:31**
